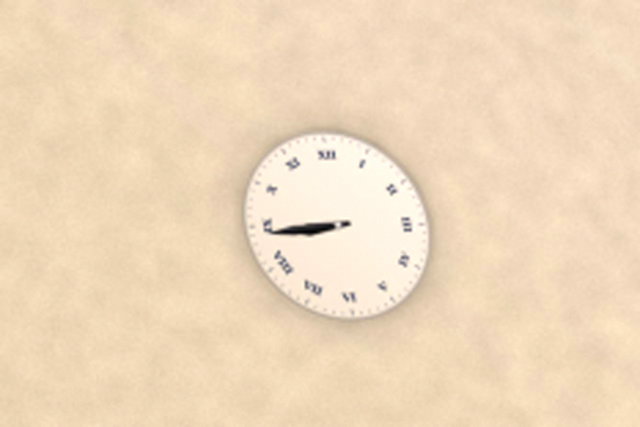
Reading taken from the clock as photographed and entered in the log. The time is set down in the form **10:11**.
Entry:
**8:44**
